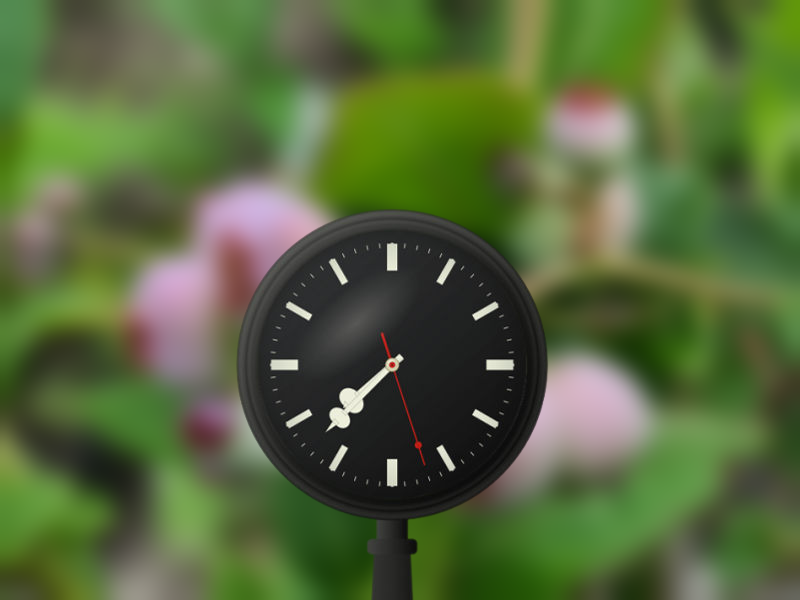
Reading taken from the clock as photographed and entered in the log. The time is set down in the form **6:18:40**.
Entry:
**7:37:27**
